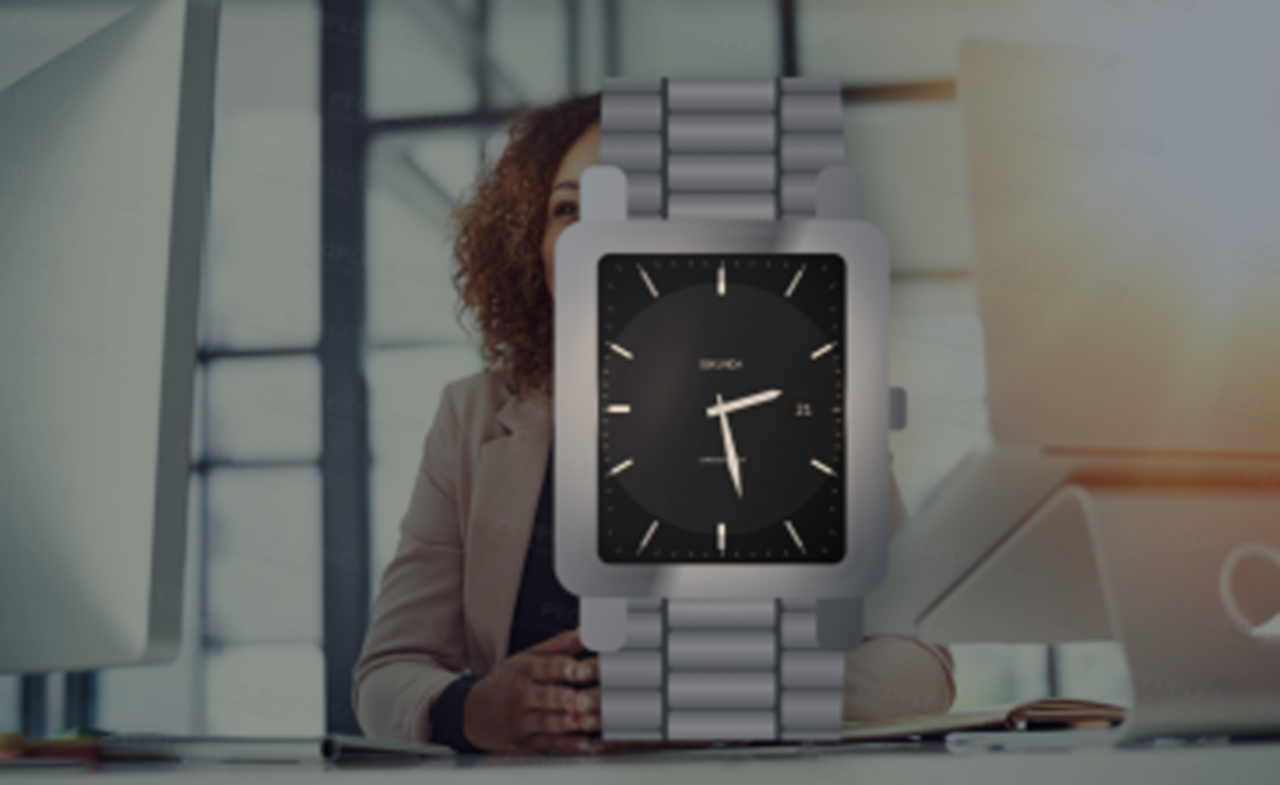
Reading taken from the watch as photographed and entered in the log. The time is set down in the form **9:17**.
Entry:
**2:28**
